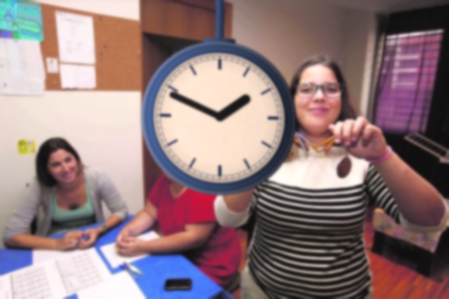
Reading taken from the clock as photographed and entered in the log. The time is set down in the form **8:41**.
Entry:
**1:49**
